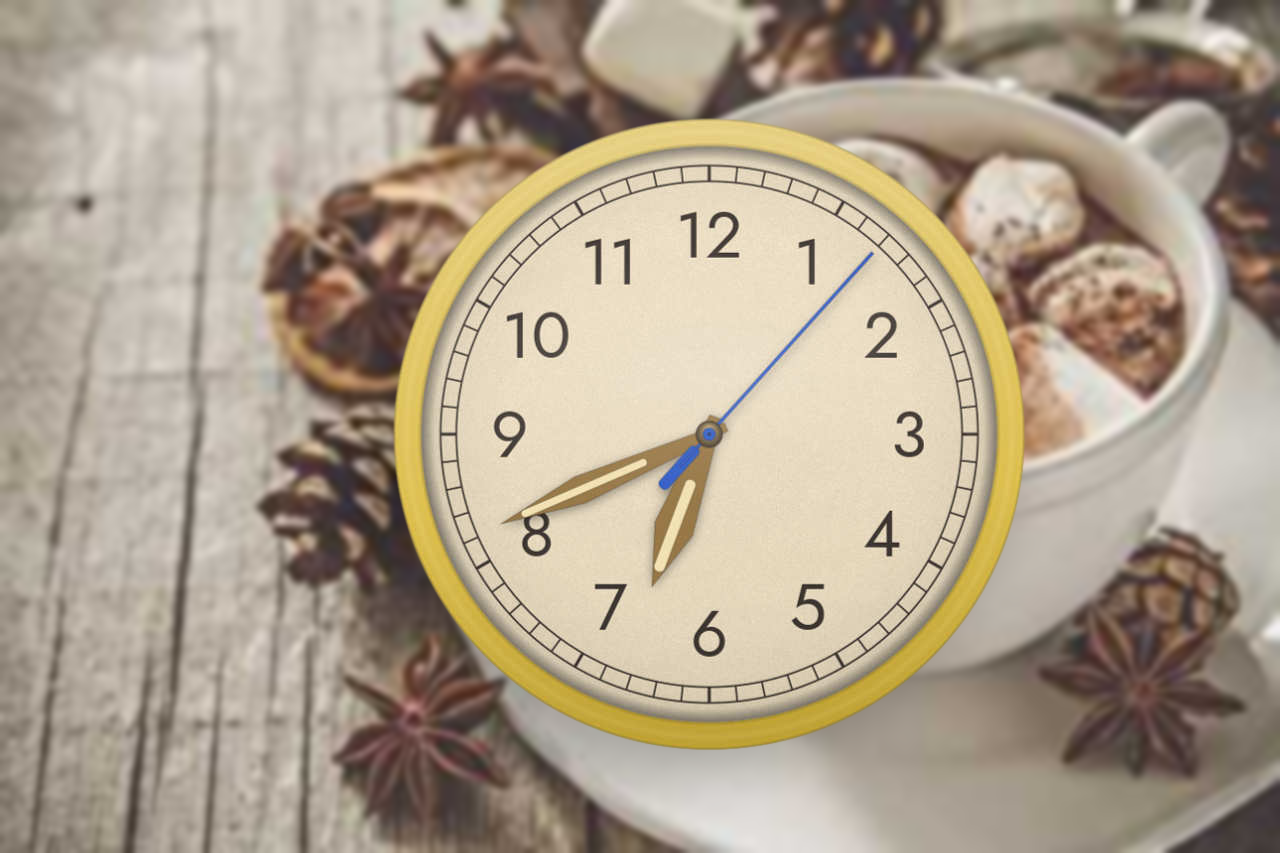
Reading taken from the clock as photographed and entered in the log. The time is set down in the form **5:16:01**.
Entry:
**6:41:07**
